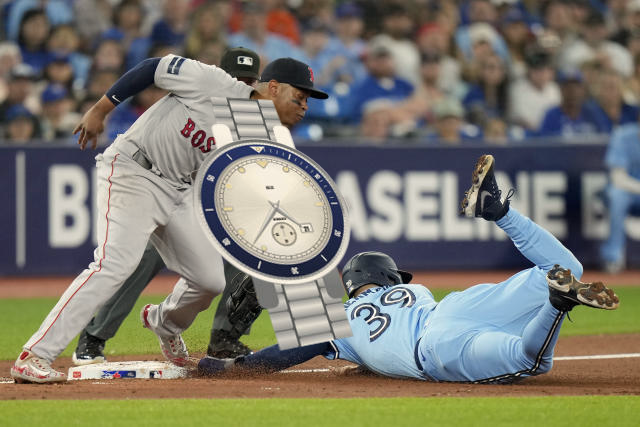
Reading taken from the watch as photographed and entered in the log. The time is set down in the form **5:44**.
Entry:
**4:37**
